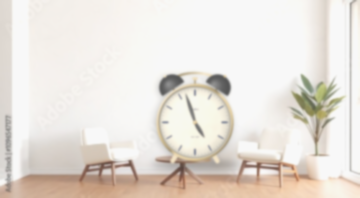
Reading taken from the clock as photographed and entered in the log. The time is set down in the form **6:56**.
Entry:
**4:57**
